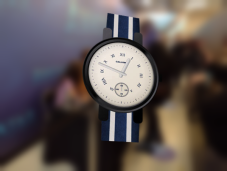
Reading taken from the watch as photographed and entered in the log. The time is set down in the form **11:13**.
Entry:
**12:48**
